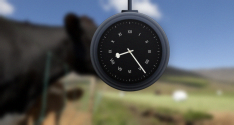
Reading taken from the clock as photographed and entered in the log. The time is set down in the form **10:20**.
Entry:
**8:24**
